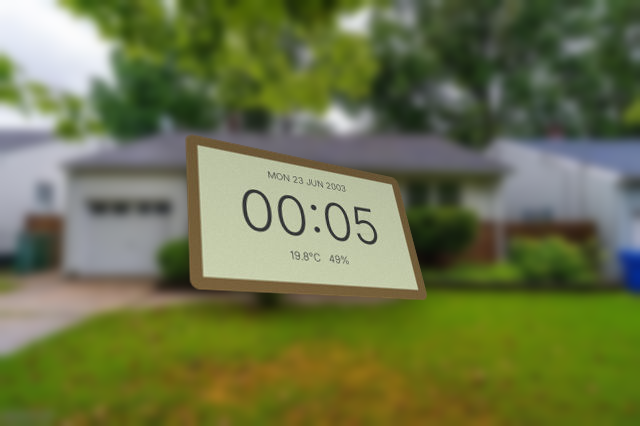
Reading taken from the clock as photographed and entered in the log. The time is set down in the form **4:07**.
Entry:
**0:05**
